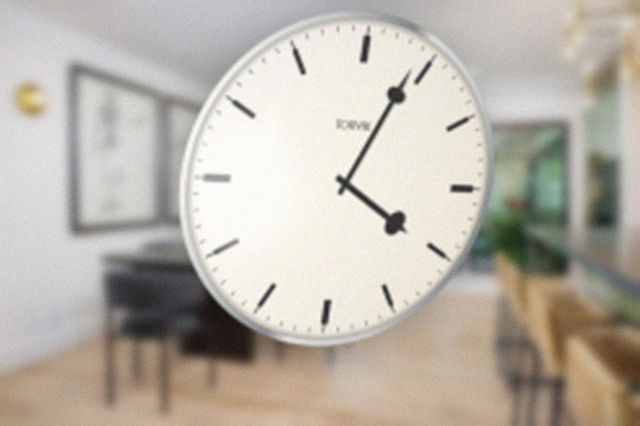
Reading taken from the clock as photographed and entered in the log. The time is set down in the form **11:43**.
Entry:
**4:04**
